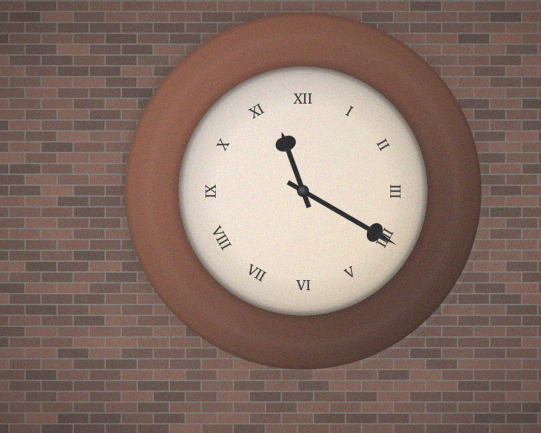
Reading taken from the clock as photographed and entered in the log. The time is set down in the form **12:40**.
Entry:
**11:20**
